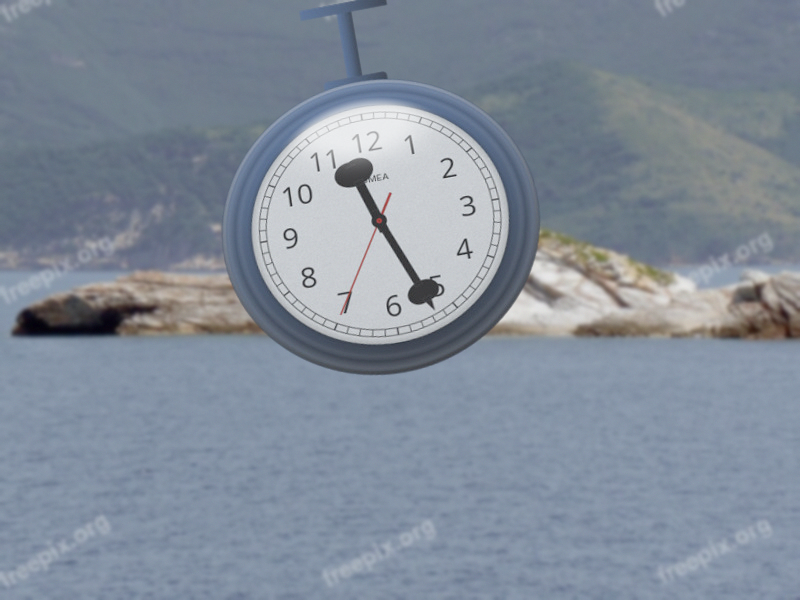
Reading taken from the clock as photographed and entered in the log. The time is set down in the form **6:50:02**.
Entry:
**11:26:35**
